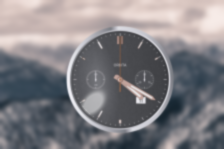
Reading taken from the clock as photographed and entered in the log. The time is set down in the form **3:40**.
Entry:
**4:20**
